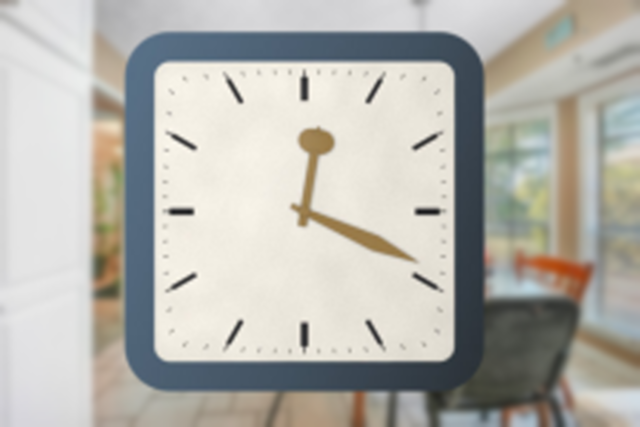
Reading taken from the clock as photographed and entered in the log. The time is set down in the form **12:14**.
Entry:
**12:19**
